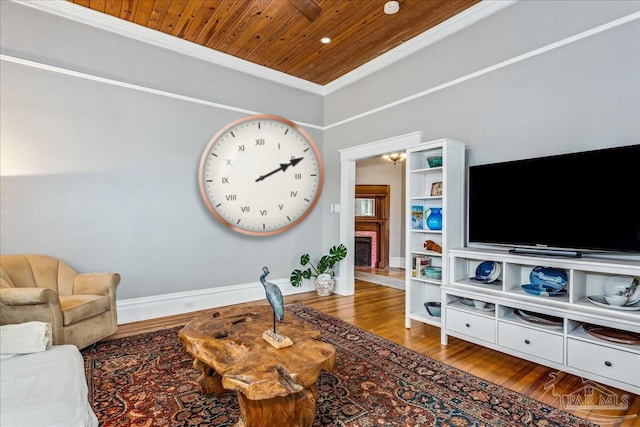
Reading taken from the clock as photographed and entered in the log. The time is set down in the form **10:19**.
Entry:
**2:11**
